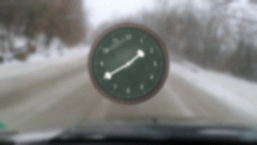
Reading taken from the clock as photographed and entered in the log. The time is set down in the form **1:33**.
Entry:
**1:40**
